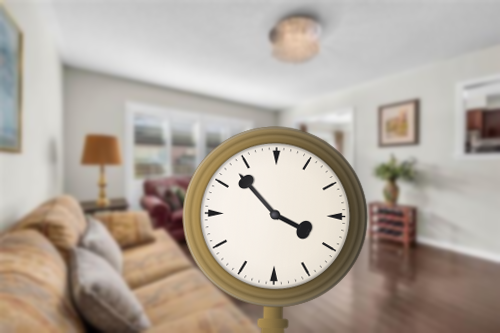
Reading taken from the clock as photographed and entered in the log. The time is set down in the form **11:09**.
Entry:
**3:53**
